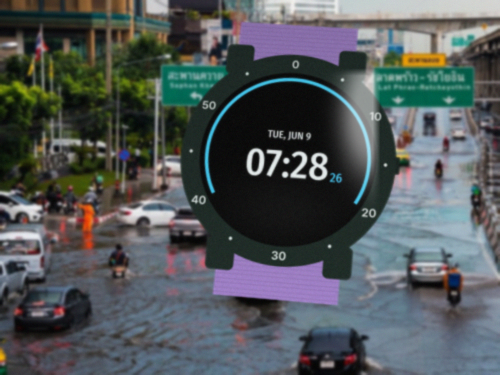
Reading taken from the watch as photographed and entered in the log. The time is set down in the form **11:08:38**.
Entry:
**7:28:26**
